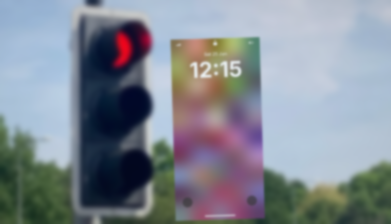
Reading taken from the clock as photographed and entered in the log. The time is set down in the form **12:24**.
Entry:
**12:15**
